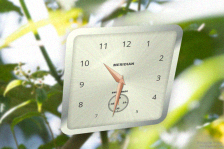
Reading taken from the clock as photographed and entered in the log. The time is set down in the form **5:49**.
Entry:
**10:31**
